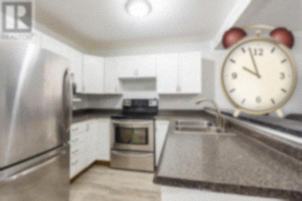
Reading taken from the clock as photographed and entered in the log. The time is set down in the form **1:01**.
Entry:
**9:57**
